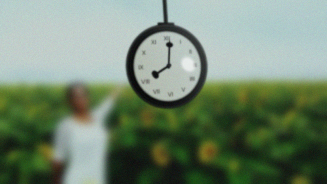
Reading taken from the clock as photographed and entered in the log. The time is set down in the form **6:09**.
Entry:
**8:01**
